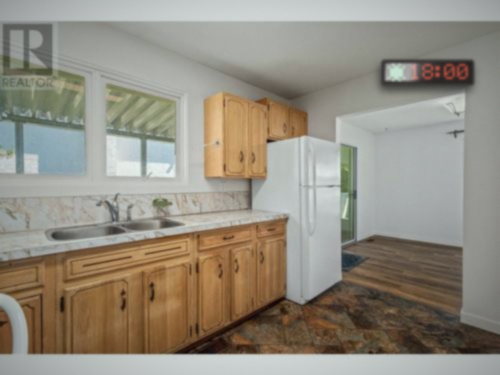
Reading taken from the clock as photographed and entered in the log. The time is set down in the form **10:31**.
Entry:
**18:00**
